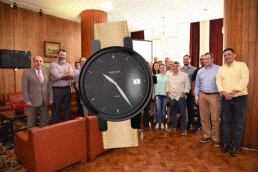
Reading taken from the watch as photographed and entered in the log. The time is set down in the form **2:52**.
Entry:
**10:25**
